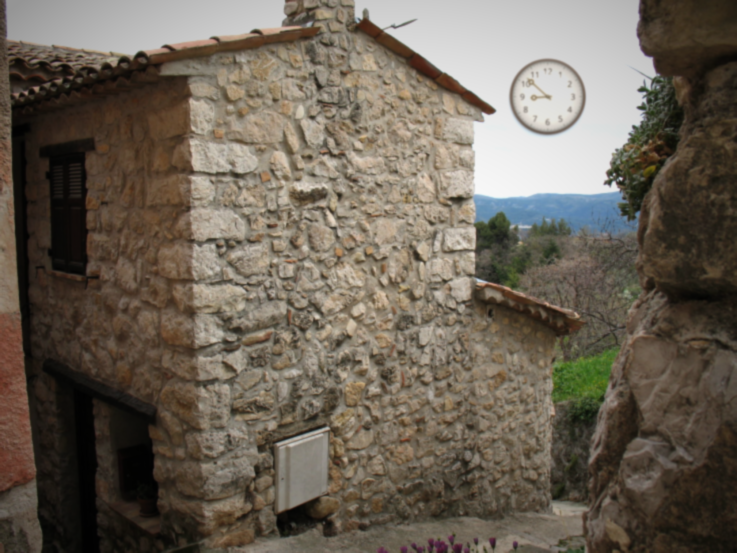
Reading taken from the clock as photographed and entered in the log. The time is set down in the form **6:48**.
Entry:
**8:52**
